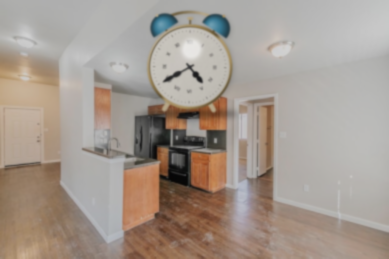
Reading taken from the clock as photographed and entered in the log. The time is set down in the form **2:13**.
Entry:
**4:40**
